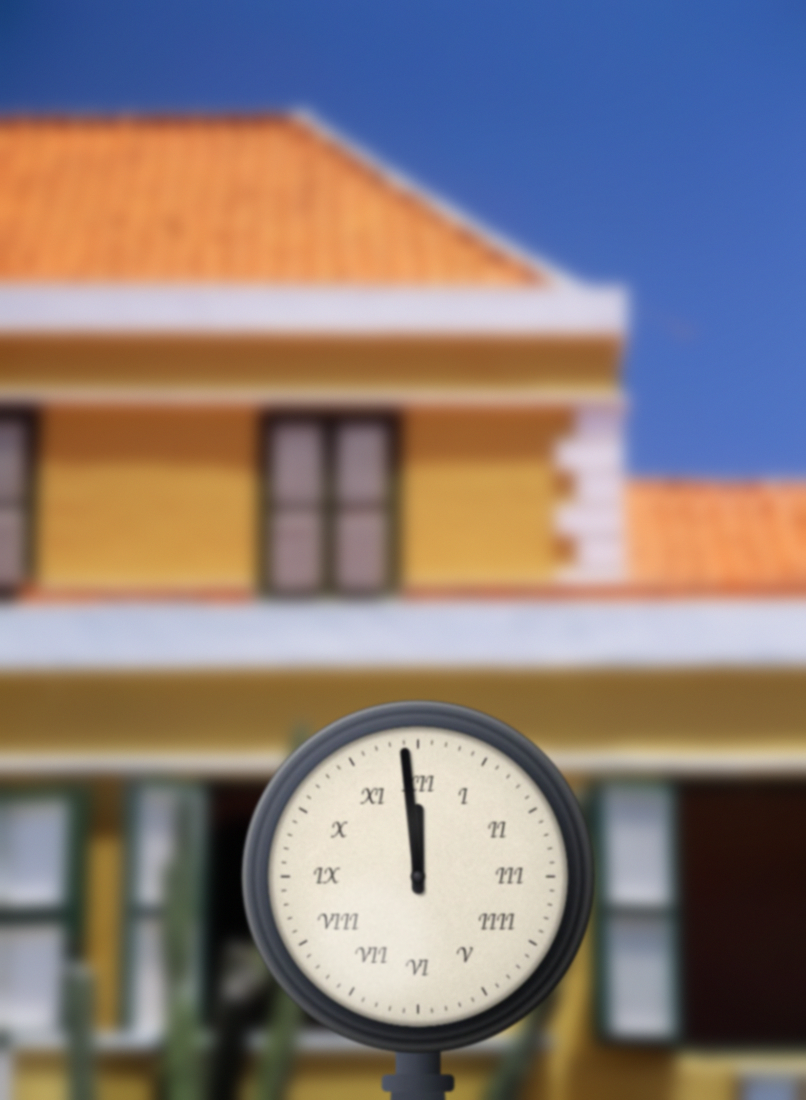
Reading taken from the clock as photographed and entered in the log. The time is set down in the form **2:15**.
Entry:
**11:59**
